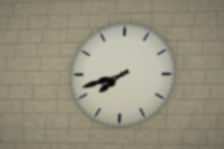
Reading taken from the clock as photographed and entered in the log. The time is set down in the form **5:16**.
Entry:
**7:42**
